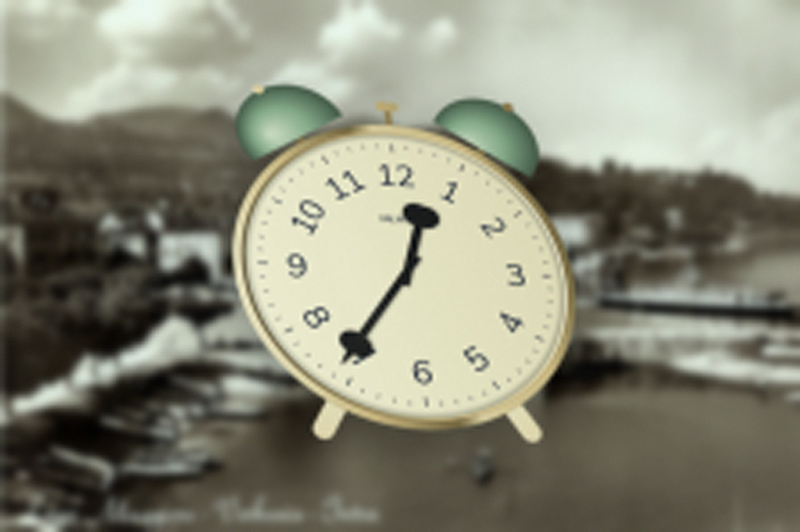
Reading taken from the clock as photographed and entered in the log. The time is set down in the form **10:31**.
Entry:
**12:36**
